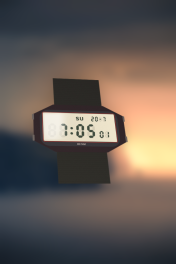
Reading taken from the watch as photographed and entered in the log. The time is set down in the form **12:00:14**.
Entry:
**7:05:01**
